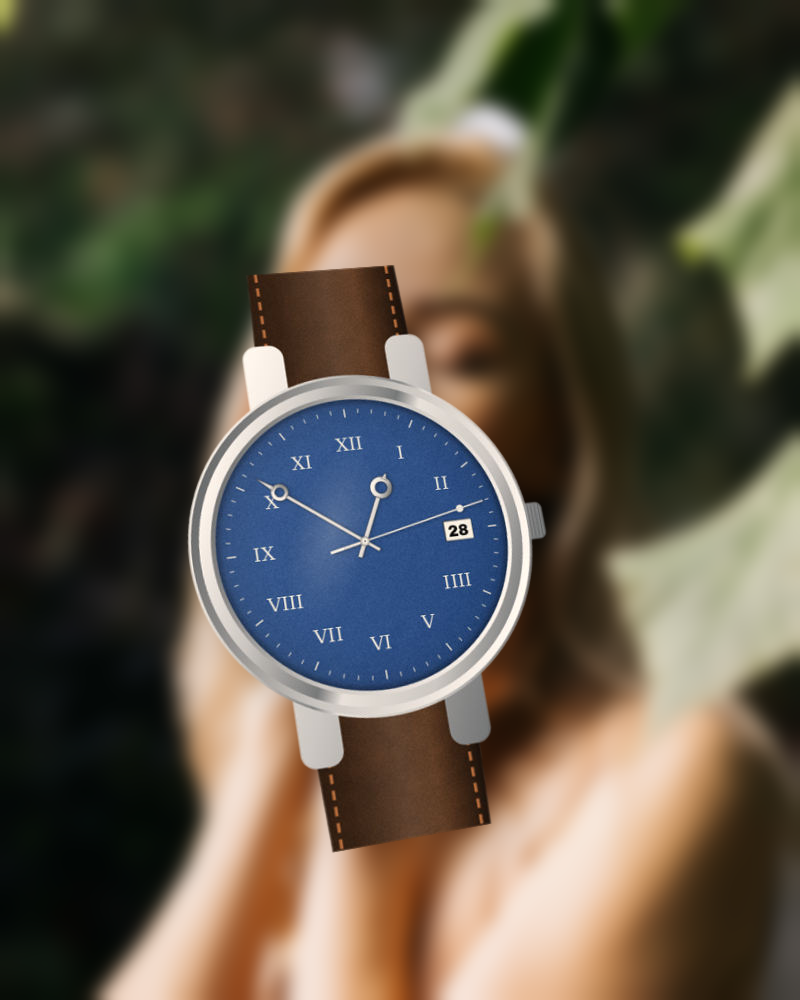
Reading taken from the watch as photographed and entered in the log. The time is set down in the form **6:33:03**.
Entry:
**12:51:13**
